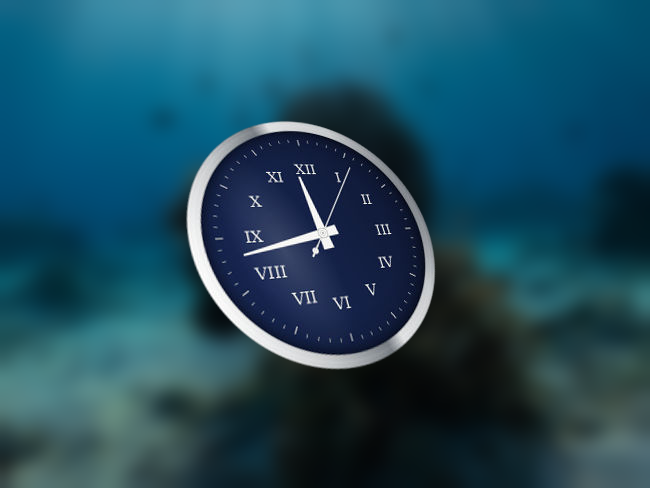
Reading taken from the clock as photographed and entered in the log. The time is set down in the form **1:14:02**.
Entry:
**11:43:06**
